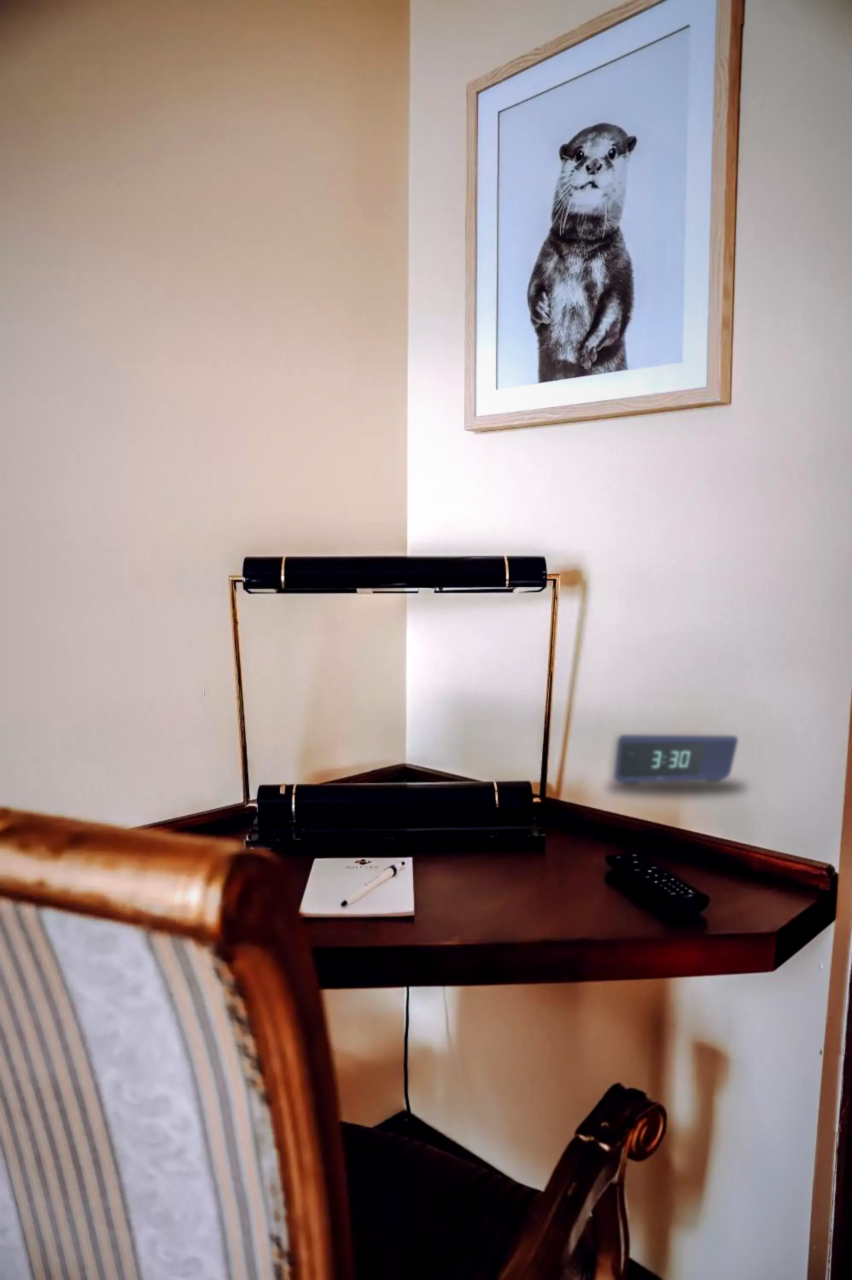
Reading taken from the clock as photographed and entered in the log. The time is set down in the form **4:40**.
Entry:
**3:30**
